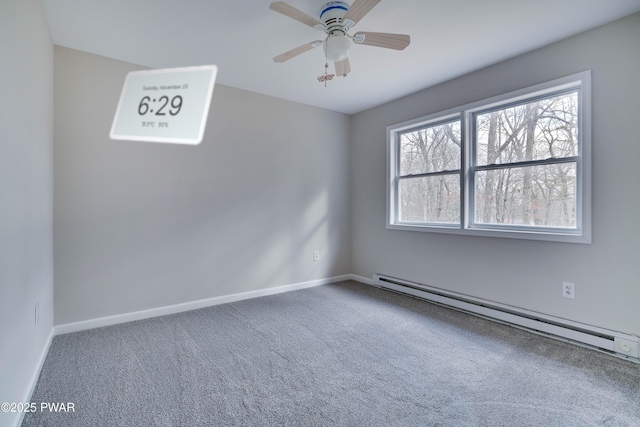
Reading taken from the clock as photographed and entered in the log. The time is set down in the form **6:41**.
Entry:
**6:29**
